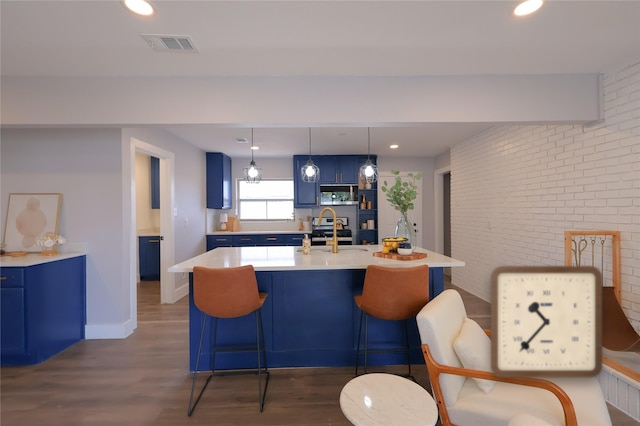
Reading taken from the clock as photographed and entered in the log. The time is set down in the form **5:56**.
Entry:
**10:37**
